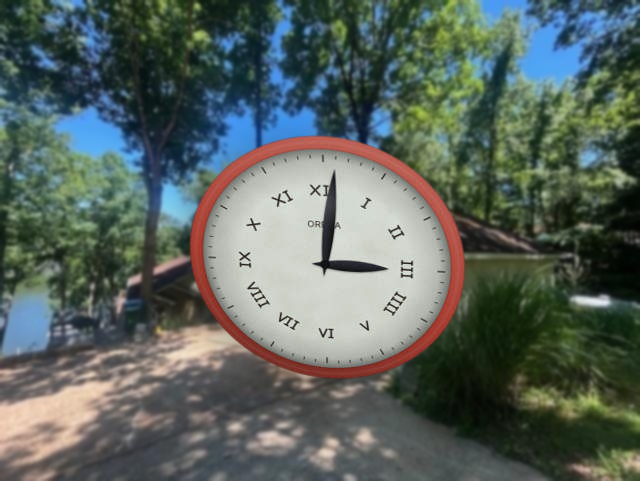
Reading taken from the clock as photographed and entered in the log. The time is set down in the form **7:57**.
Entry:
**3:01**
